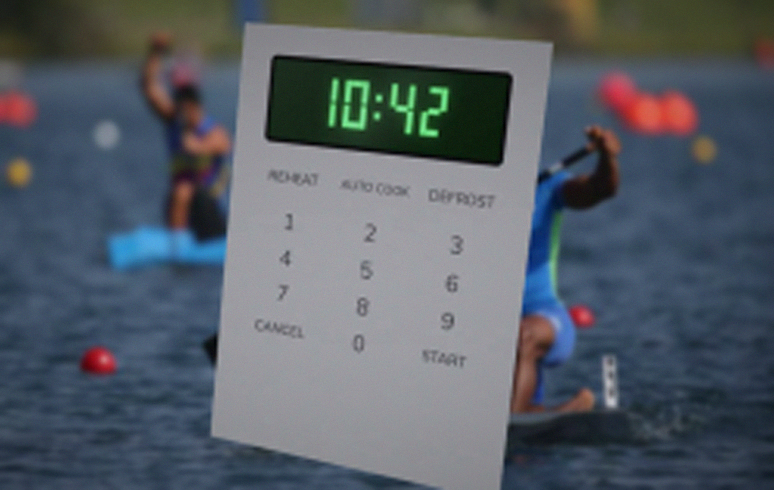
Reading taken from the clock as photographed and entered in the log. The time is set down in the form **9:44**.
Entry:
**10:42**
